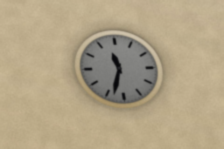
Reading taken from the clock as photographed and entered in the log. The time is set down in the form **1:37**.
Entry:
**11:33**
